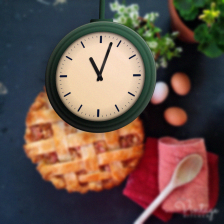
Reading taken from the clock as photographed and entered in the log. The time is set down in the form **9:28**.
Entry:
**11:03**
